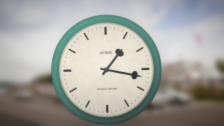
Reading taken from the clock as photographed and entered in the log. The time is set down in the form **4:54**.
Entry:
**1:17**
